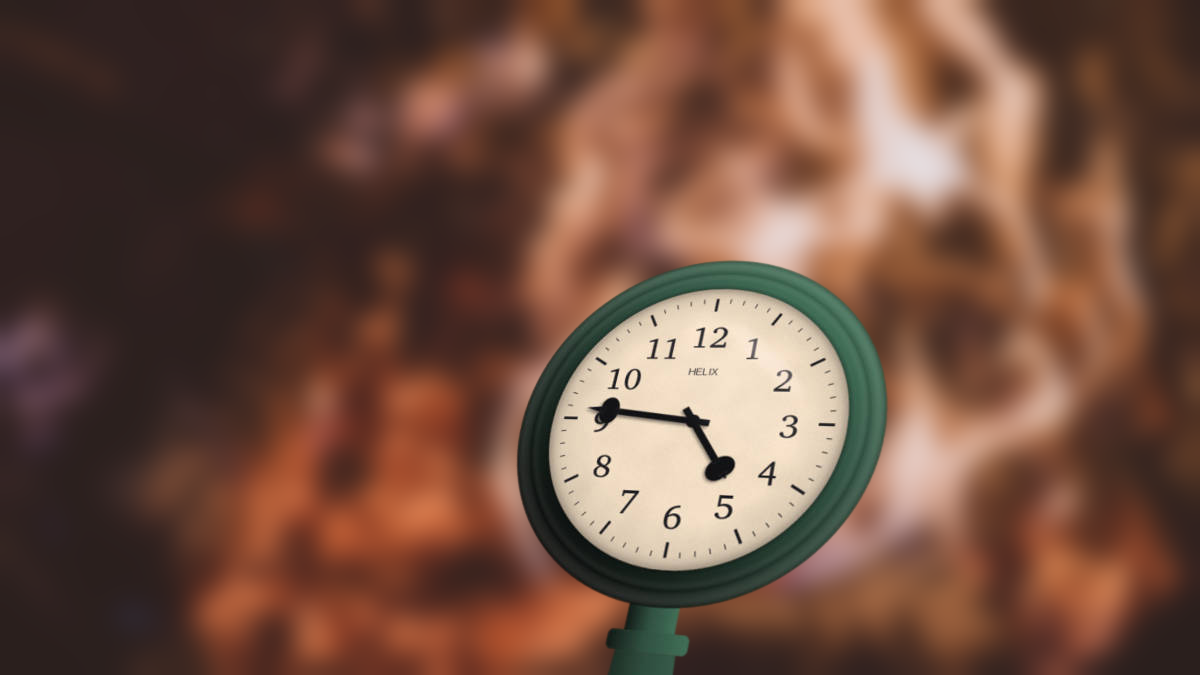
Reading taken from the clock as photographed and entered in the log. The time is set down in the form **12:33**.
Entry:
**4:46**
